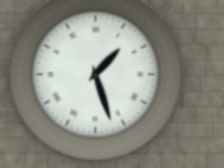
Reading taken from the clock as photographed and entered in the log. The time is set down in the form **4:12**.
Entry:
**1:27**
